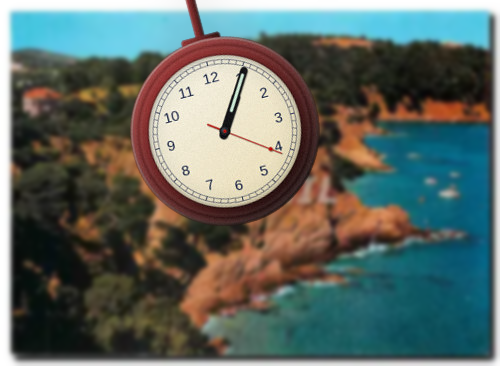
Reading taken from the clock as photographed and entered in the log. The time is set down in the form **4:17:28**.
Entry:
**1:05:21**
